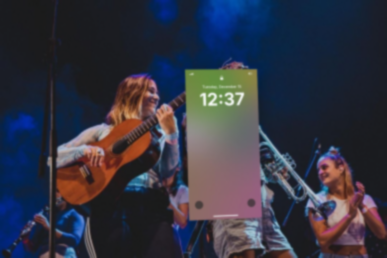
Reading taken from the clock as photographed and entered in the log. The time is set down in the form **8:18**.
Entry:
**12:37**
